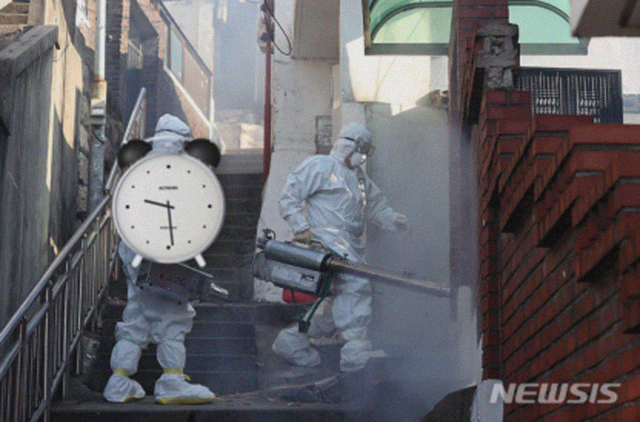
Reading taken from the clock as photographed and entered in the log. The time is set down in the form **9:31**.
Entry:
**9:29**
